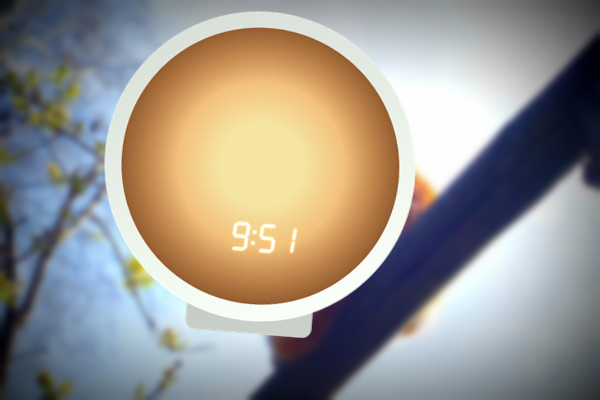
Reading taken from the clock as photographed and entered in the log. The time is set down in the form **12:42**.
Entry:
**9:51**
